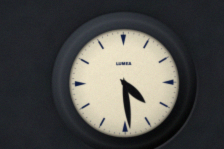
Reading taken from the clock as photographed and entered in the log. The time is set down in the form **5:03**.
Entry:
**4:29**
